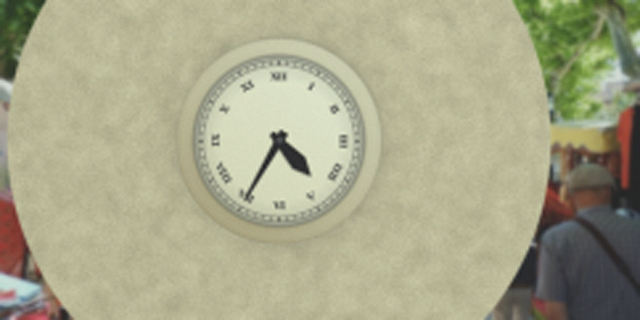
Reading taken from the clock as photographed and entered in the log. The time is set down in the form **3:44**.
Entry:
**4:35**
